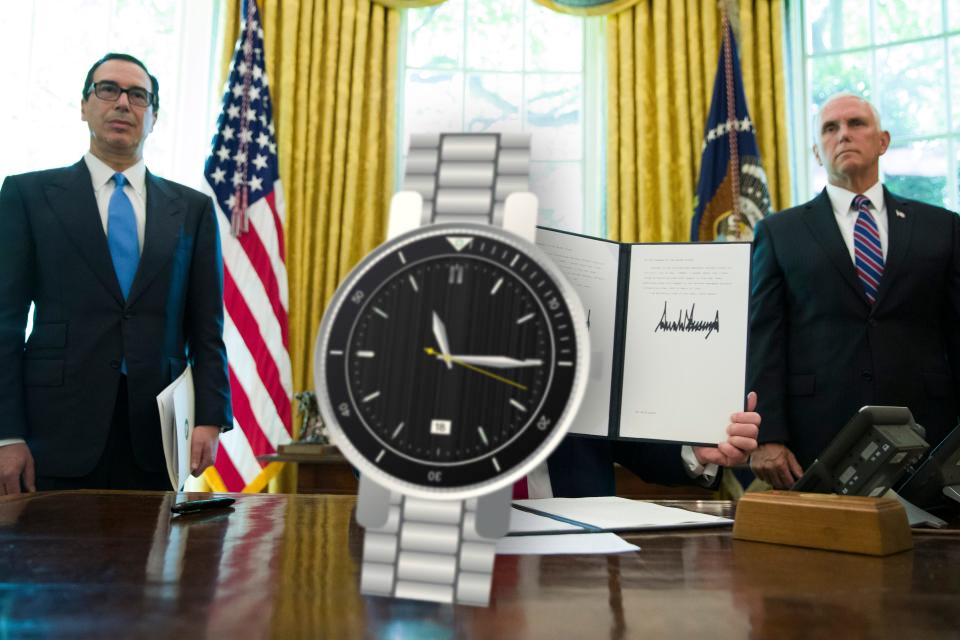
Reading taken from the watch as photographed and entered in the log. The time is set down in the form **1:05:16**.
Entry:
**11:15:18**
